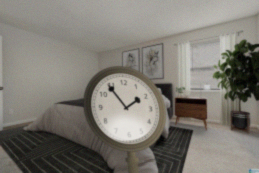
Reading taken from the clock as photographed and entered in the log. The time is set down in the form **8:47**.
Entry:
**1:54**
